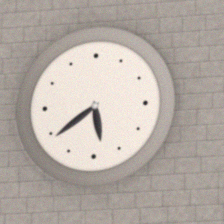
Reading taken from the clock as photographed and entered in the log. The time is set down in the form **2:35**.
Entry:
**5:39**
